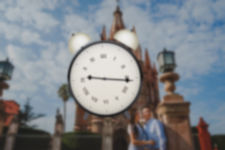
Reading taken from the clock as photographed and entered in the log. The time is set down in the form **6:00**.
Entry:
**9:16**
